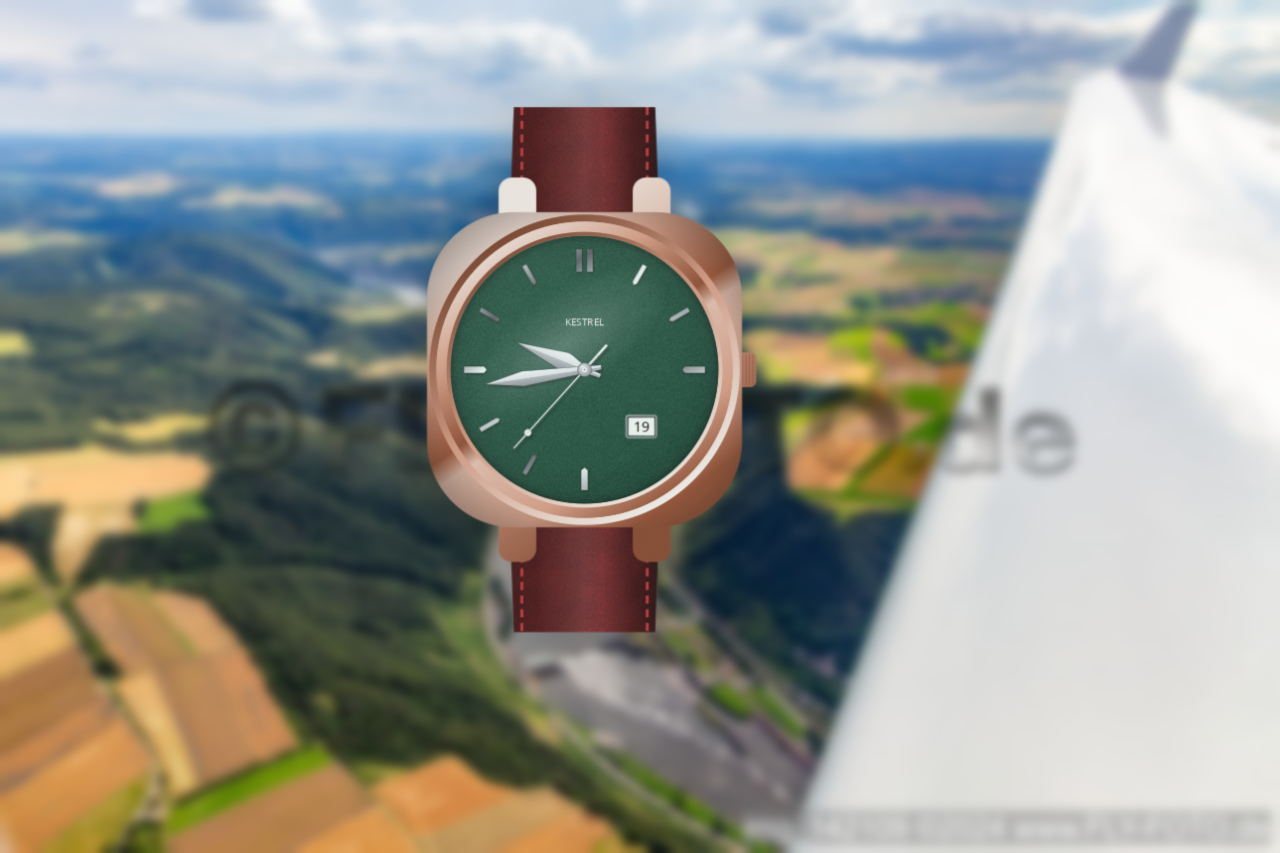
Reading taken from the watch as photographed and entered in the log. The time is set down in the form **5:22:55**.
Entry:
**9:43:37**
